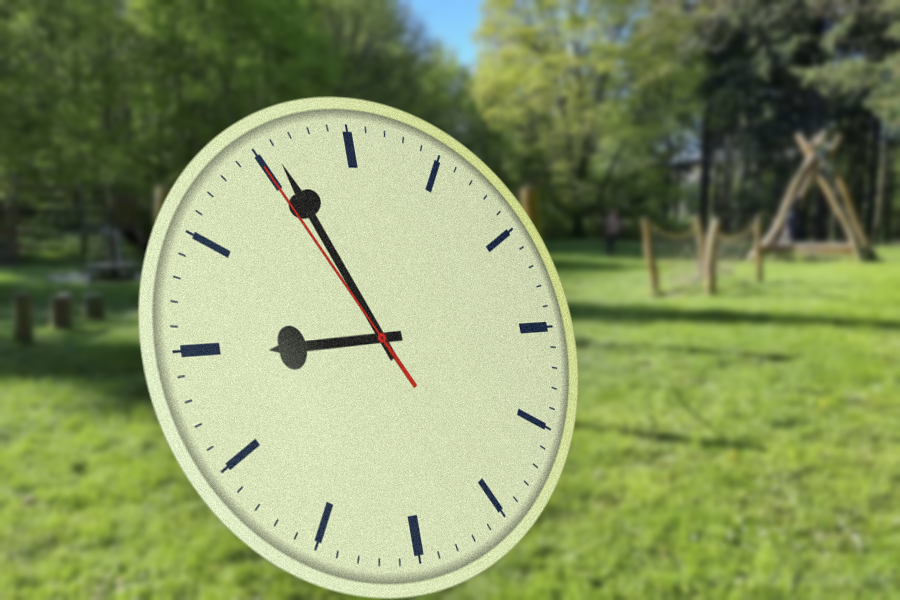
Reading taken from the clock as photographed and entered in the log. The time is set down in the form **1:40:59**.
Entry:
**8:55:55**
